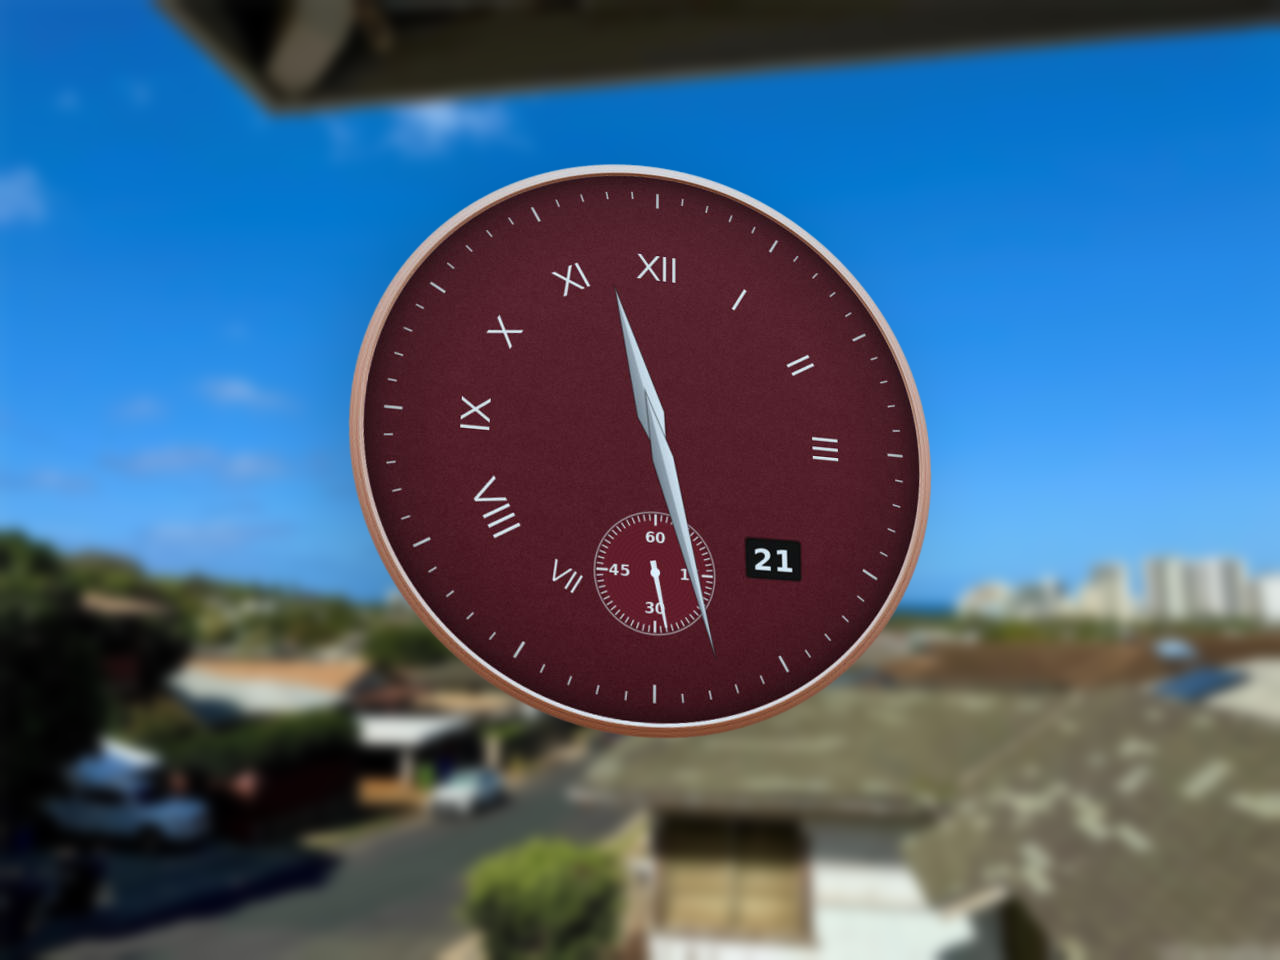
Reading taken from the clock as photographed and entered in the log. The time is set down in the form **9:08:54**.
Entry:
**11:27:28**
